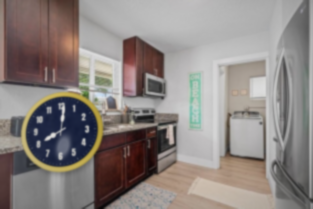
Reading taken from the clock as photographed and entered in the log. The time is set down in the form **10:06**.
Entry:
**8:01**
